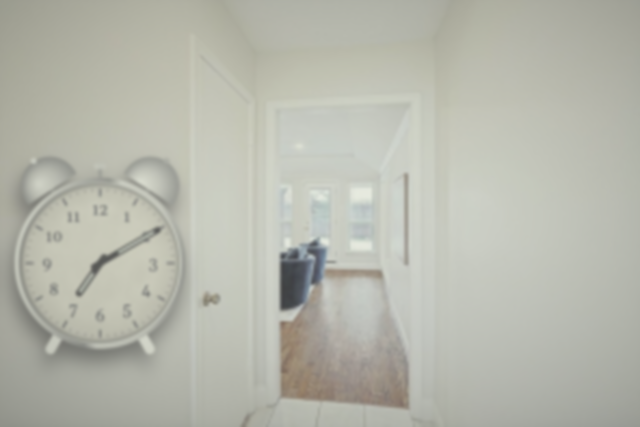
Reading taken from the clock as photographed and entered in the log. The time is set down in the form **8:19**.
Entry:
**7:10**
